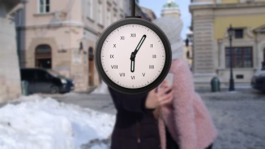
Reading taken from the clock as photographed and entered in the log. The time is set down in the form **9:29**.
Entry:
**6:05**
